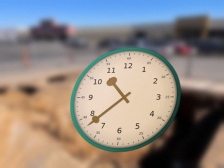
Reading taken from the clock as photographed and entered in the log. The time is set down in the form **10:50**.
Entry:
**10:38**
